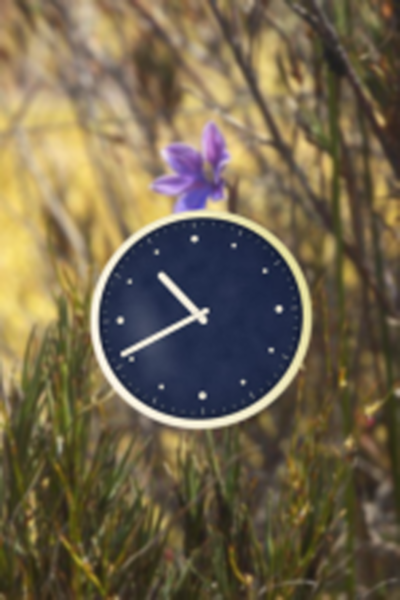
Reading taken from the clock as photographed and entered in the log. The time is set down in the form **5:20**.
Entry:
**10:41**
